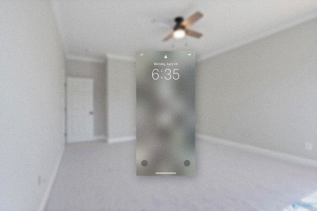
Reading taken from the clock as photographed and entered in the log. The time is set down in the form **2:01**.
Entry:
**6:35**
